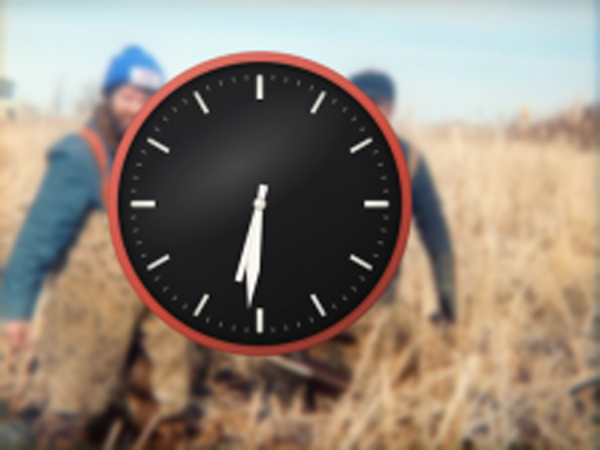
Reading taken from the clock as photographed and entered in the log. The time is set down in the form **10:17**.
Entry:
**6:31**
